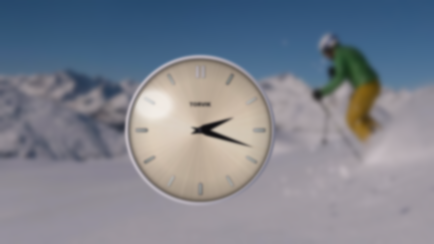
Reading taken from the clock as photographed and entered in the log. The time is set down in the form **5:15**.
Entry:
**2:18**
